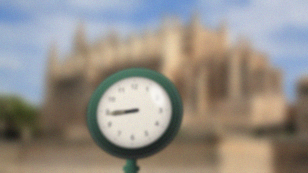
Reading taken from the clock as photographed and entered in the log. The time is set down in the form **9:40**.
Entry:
**8:44**
